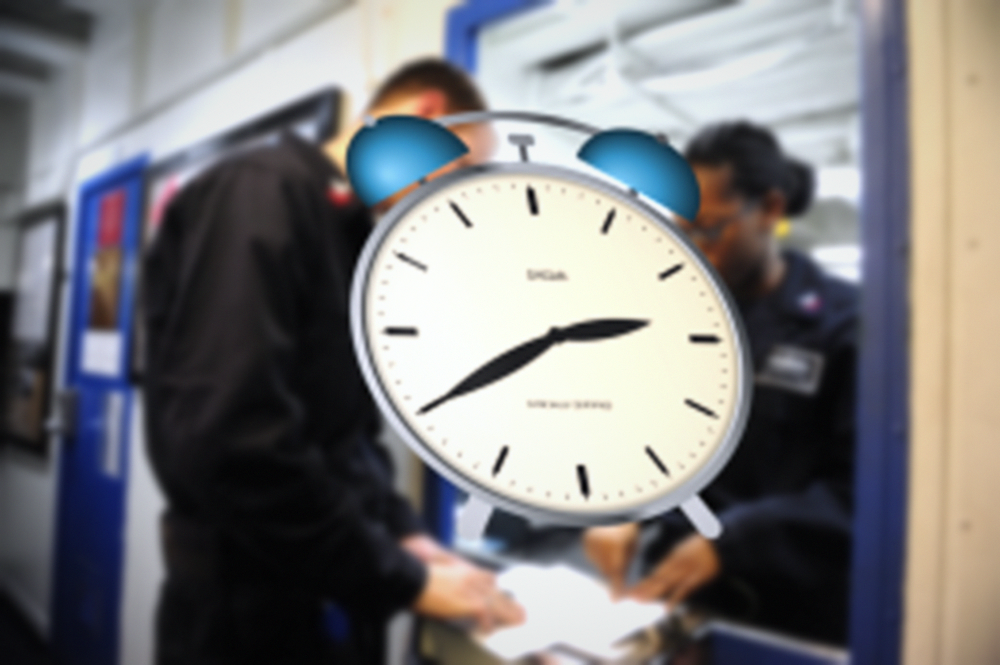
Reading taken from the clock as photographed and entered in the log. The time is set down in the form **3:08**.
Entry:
**2:40**
